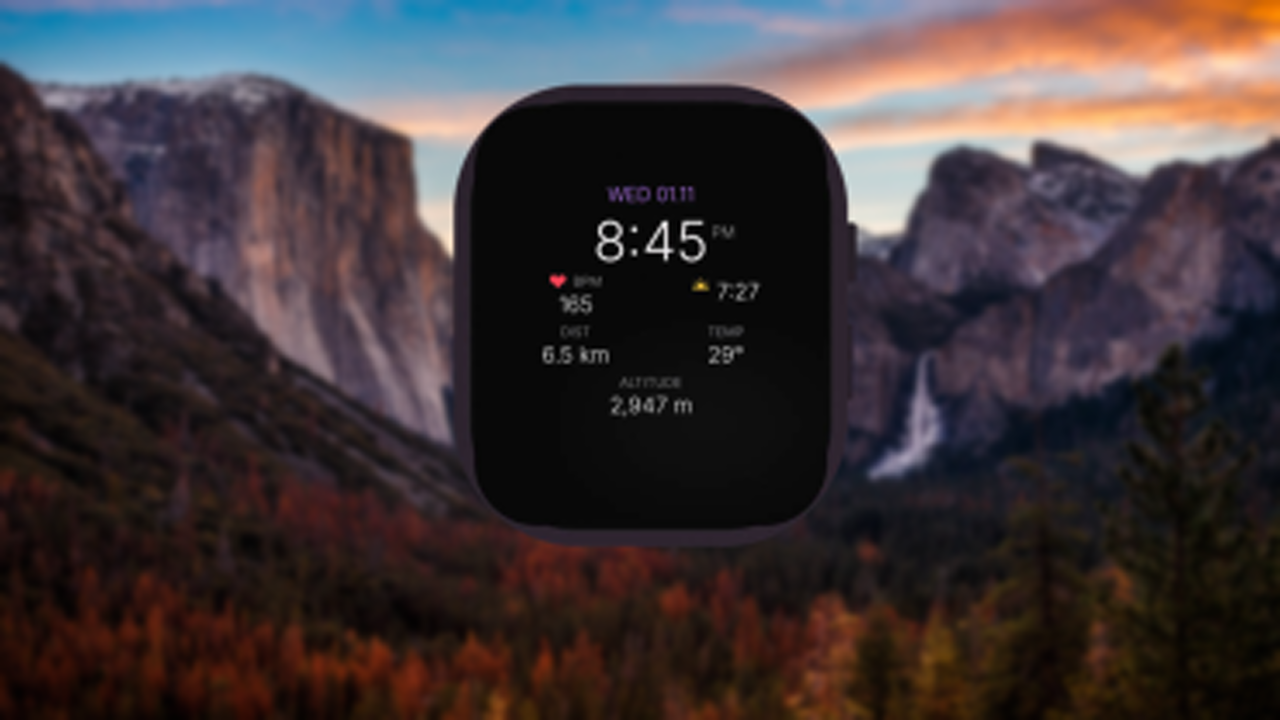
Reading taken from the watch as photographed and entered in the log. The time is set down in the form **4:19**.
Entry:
**8:45**
